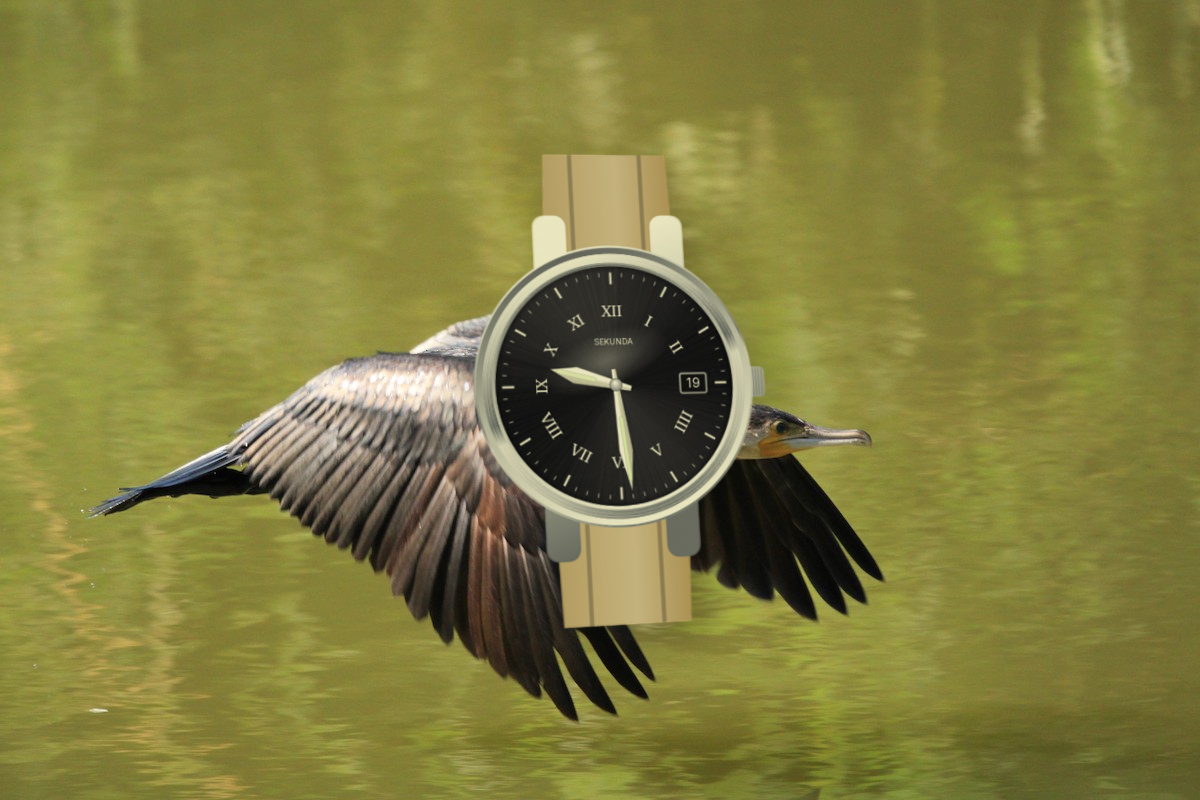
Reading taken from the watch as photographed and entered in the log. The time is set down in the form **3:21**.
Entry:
**9:29**
